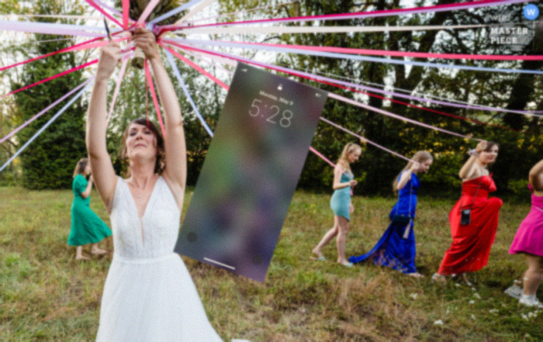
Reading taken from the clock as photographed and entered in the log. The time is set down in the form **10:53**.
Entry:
**5:28**
